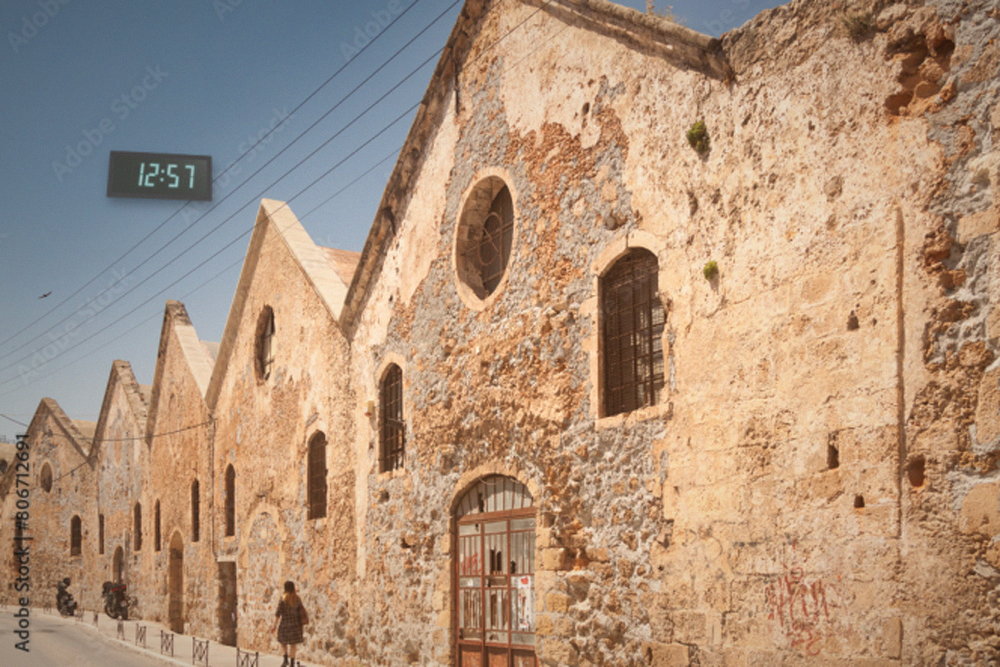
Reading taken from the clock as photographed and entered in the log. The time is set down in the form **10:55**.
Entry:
**12:57**
